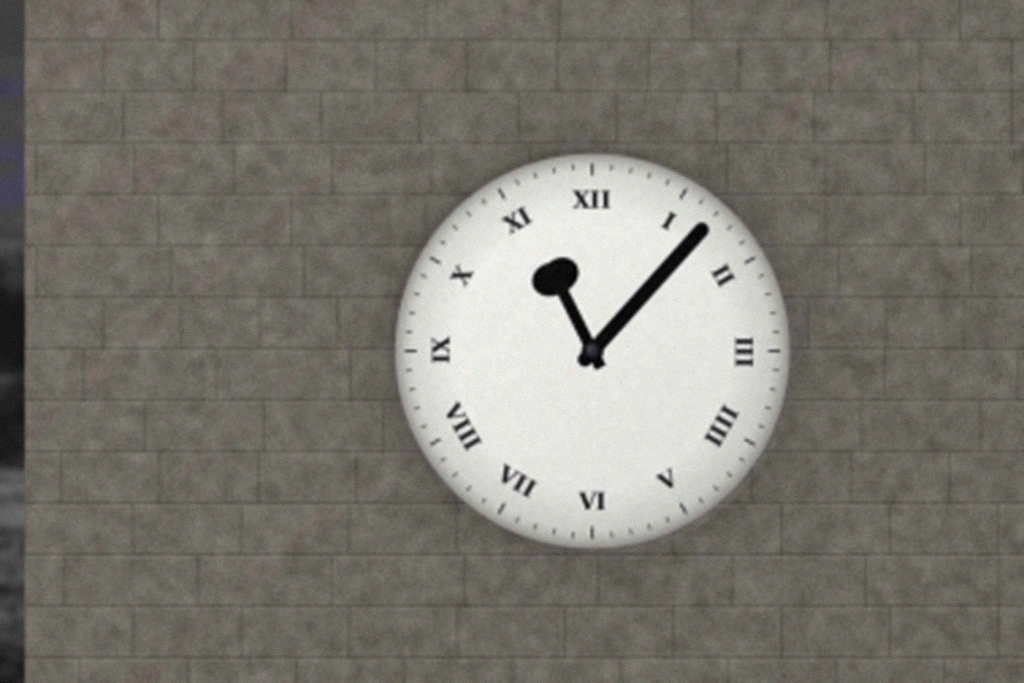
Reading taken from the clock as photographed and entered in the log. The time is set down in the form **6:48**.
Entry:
**11:07**
